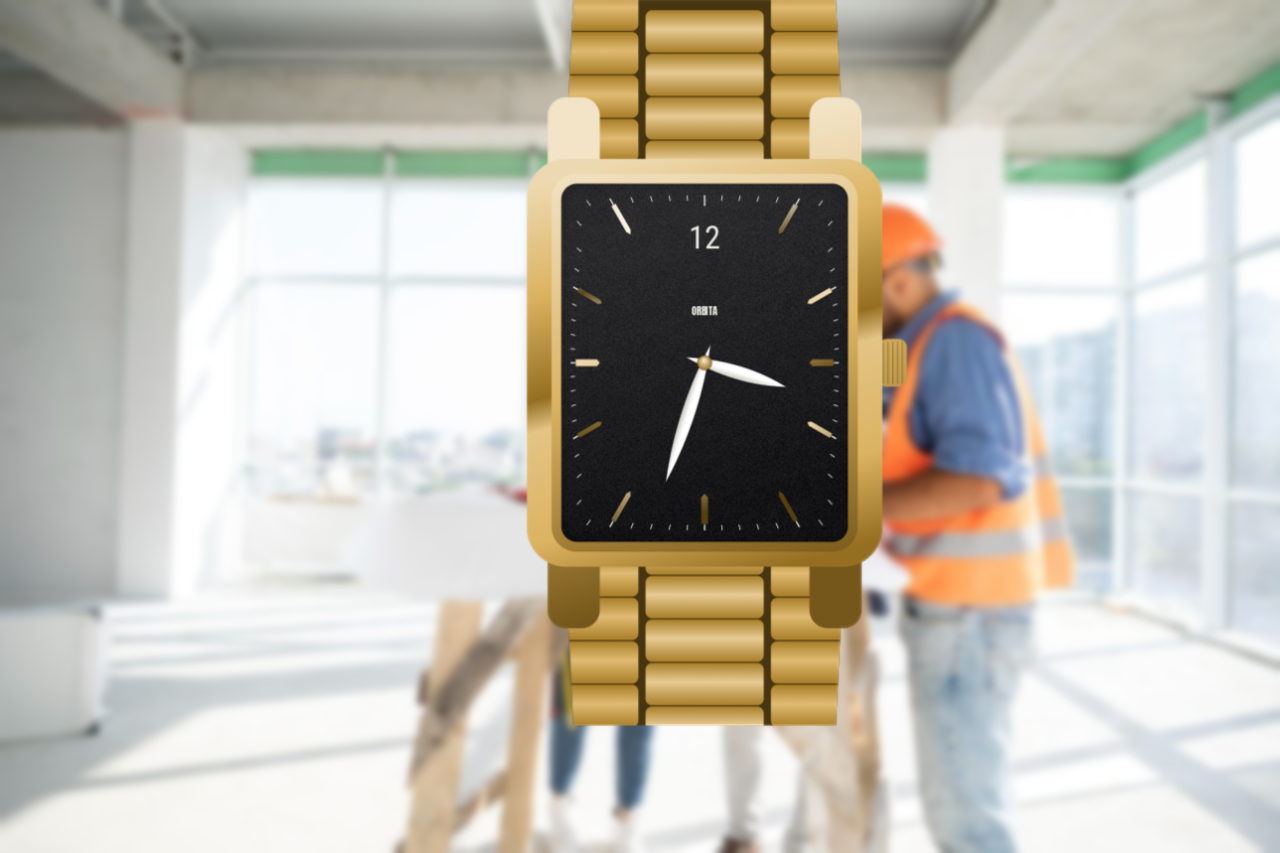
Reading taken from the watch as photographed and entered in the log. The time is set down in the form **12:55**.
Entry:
**3:33**
